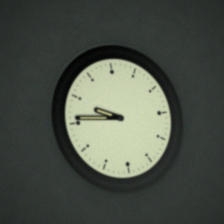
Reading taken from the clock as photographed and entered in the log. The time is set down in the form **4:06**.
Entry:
**9:46**
